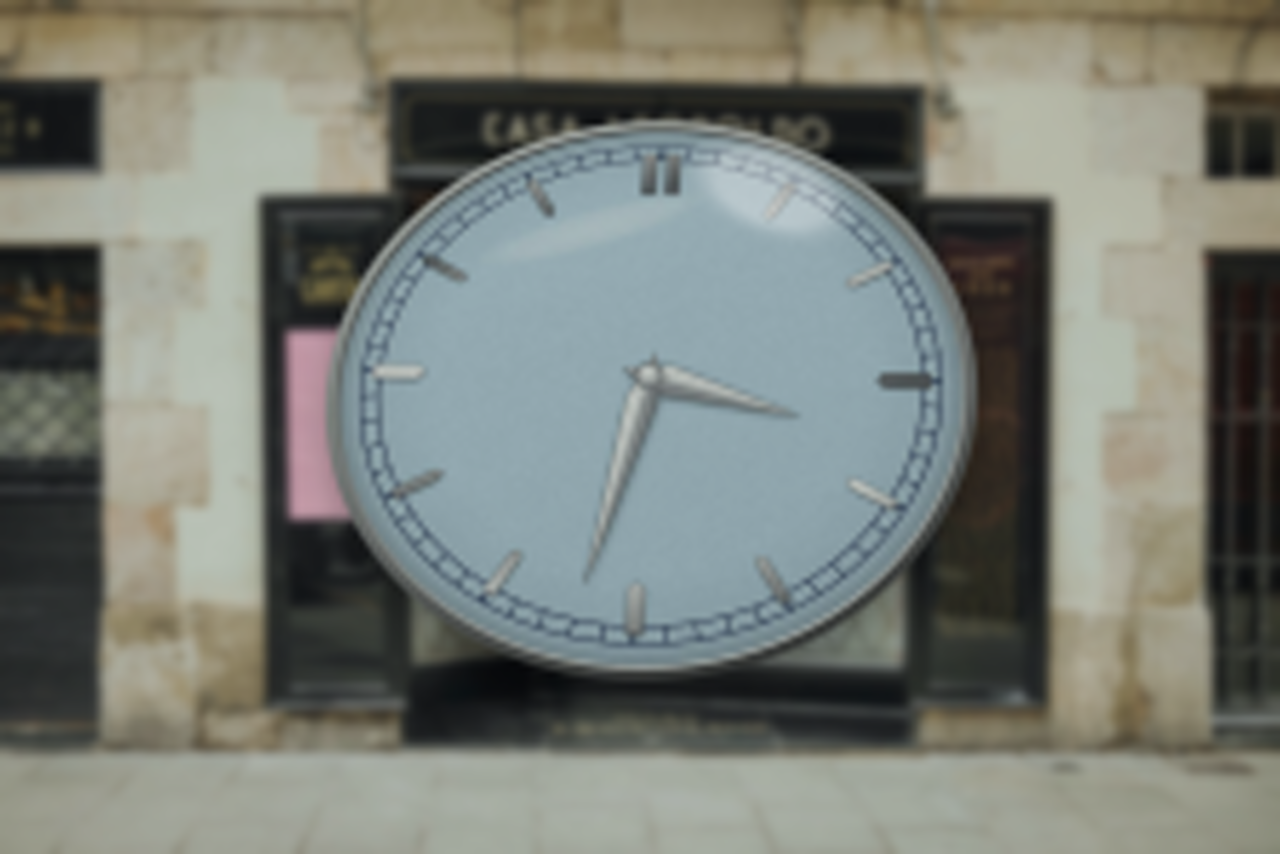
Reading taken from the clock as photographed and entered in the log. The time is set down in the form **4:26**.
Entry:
**3:32**
